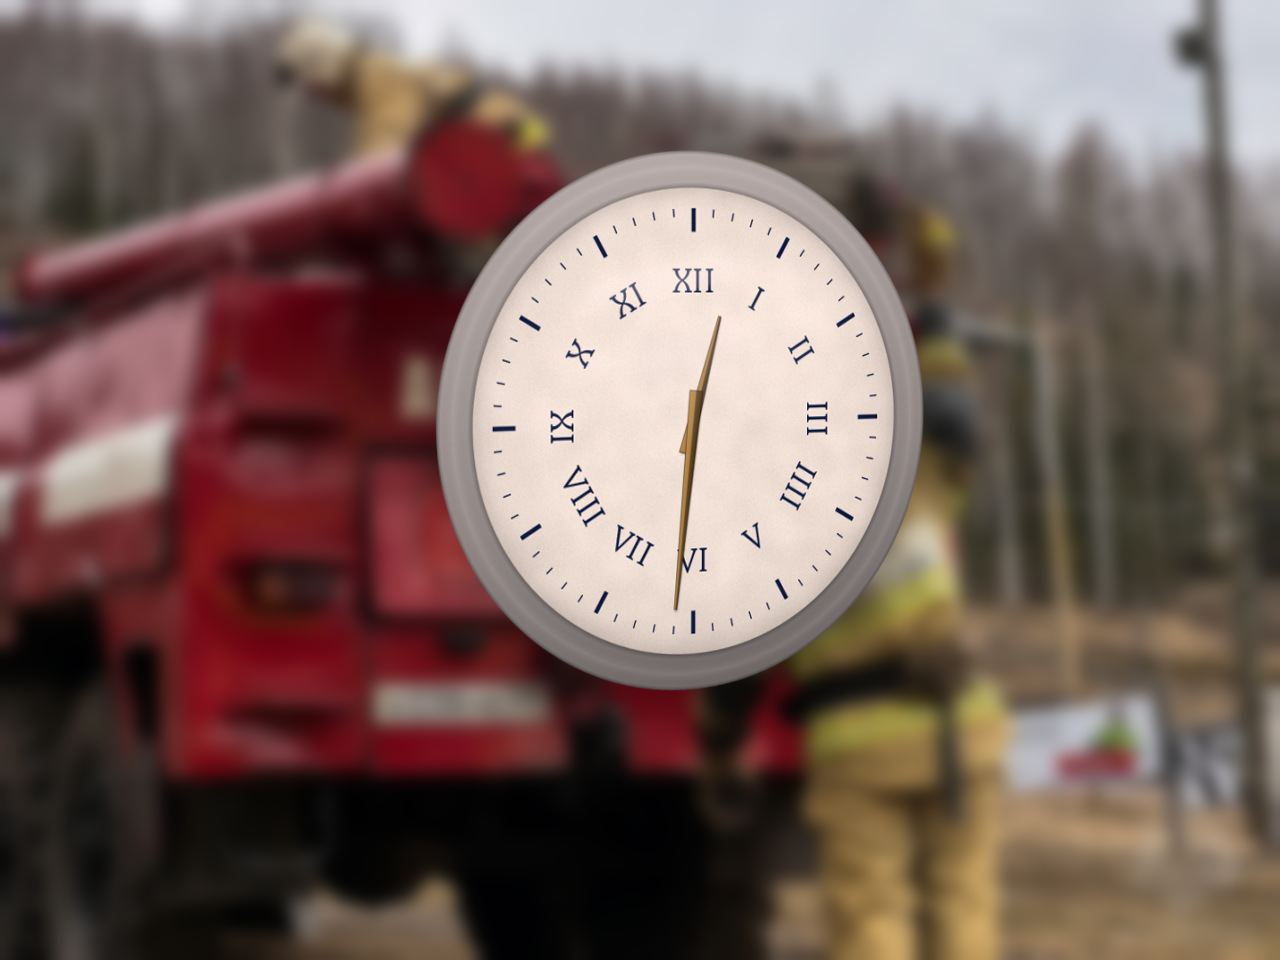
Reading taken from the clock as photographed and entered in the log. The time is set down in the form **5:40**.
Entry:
**12:31**
